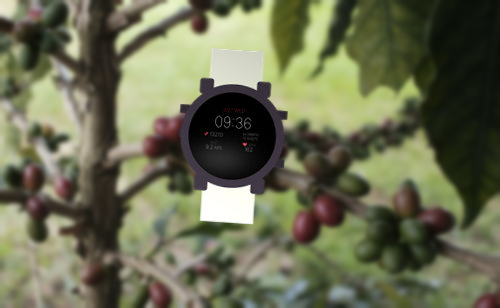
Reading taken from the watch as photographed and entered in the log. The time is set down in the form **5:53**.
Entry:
**9:36**
